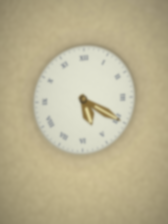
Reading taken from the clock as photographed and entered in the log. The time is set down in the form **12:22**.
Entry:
**5:20**
